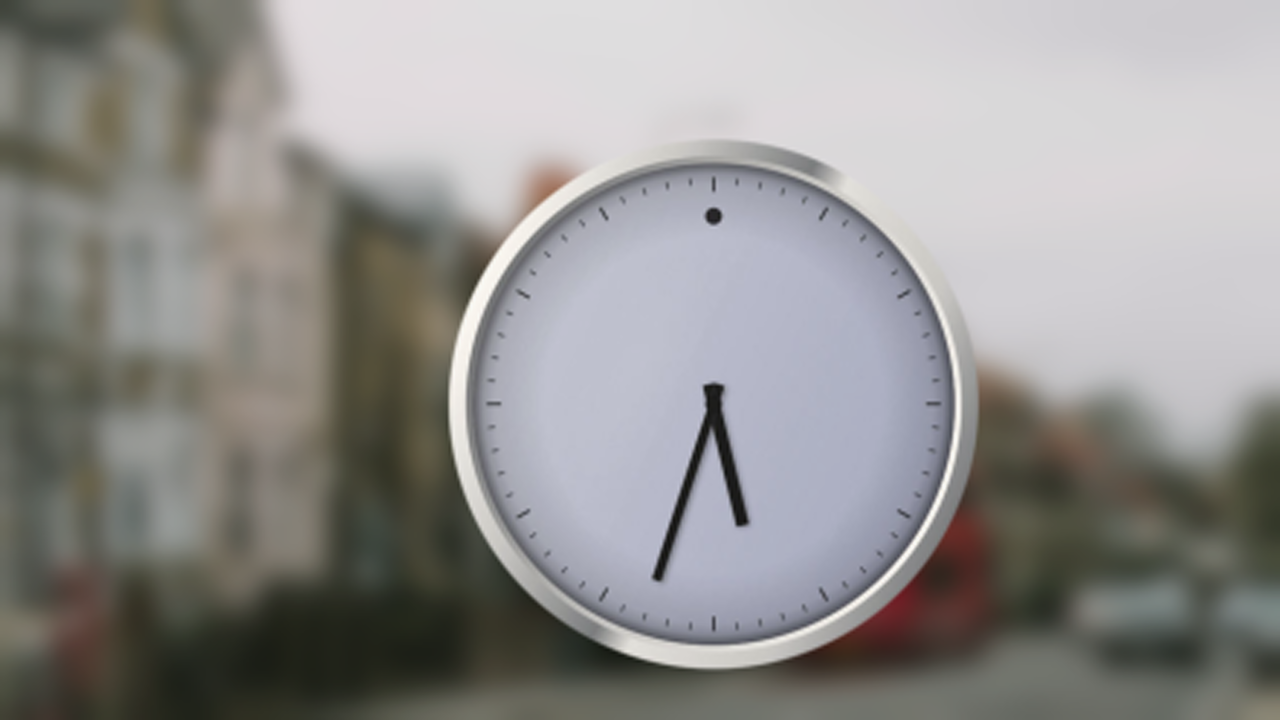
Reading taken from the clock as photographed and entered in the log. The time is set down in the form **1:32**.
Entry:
**5:33**
